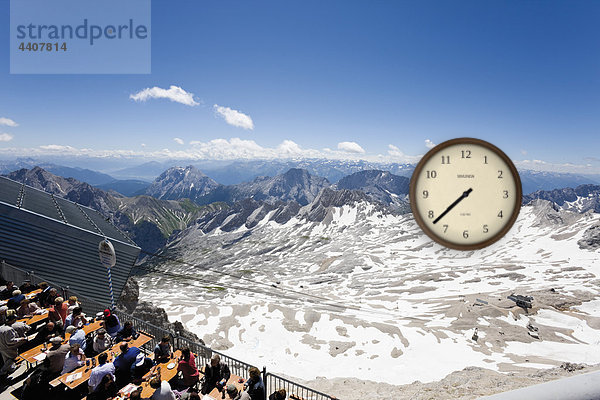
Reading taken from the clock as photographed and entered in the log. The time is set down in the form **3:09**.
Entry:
**7:38**
